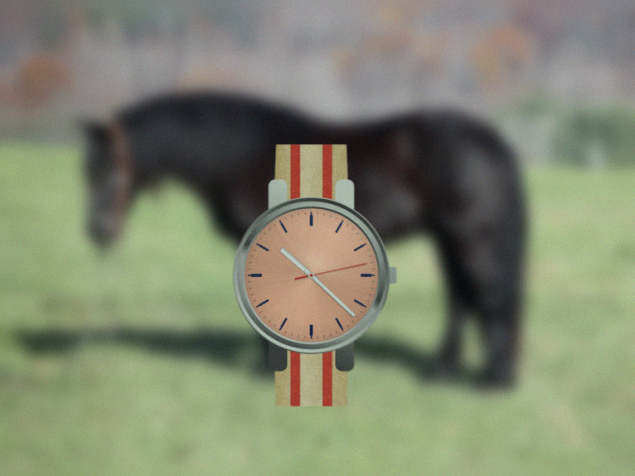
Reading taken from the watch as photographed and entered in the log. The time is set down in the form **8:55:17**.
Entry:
**10:22:13**
